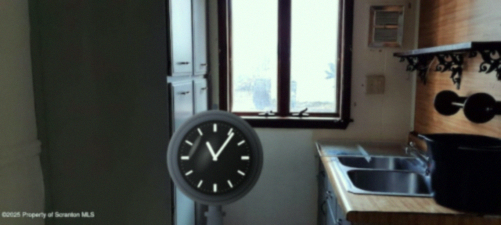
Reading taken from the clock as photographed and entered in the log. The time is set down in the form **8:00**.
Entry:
**11:06**
